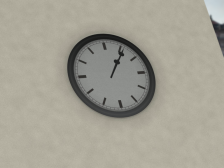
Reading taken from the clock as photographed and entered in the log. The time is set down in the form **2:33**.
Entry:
**1:06**
